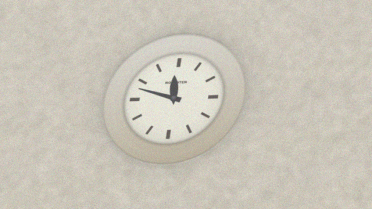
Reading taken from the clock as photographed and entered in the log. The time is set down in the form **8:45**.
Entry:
**11:48**
